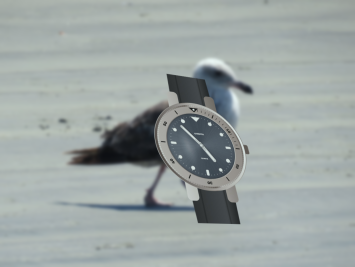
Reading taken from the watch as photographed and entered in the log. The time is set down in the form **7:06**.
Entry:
**4:53**
